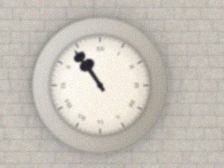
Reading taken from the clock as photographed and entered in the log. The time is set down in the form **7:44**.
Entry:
**10:54**
